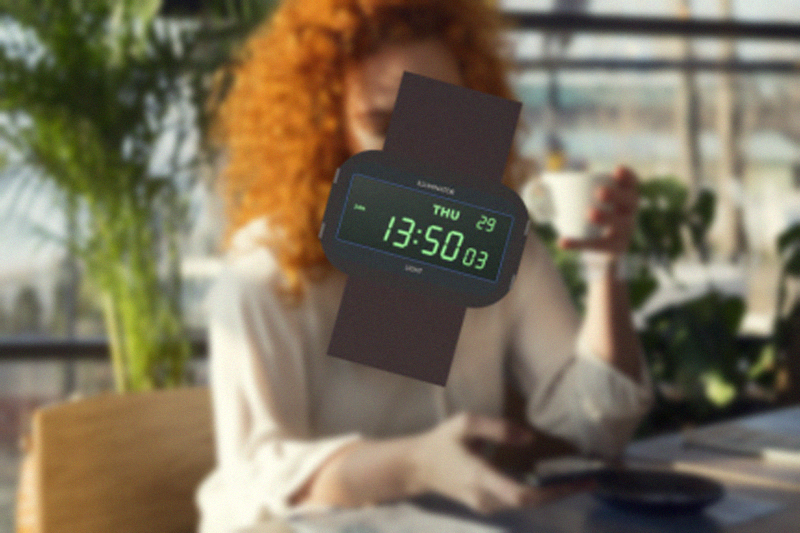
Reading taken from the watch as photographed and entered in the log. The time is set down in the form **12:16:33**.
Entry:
**13:50:03**
